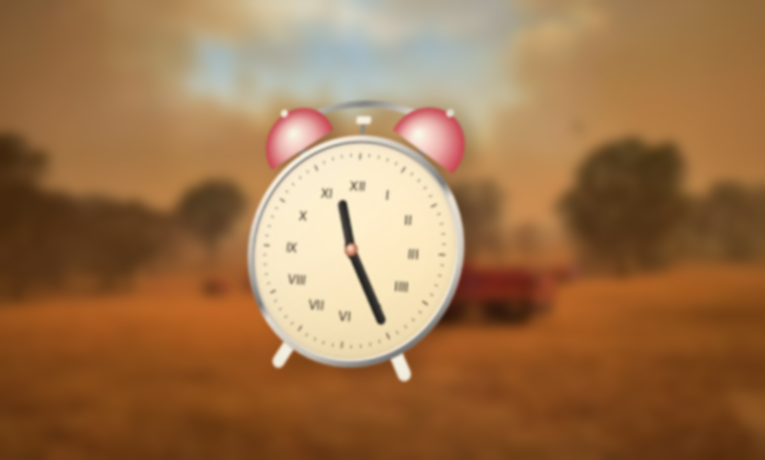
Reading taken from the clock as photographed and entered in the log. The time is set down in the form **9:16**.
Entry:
**11:25**
